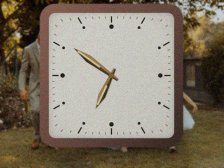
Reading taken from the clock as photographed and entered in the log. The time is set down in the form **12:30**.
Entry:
**6:51**
